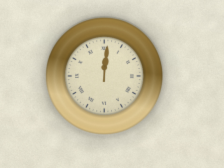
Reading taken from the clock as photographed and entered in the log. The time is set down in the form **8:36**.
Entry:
**12:01**
